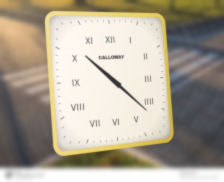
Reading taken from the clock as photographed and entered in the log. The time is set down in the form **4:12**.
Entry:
**10:22**
